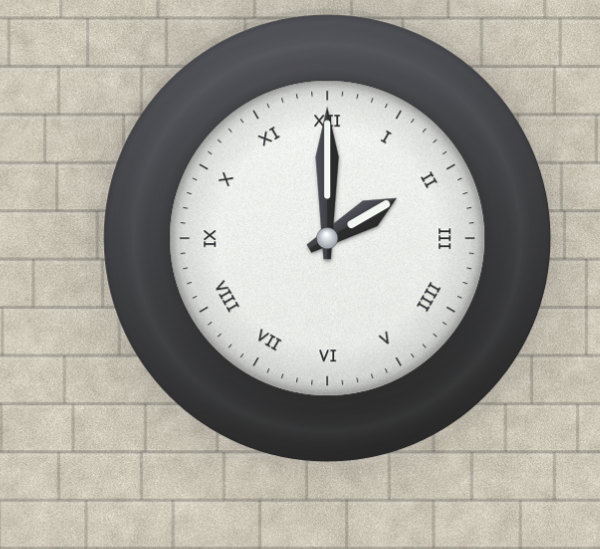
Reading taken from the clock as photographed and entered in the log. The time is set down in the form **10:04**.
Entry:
**2:00**
